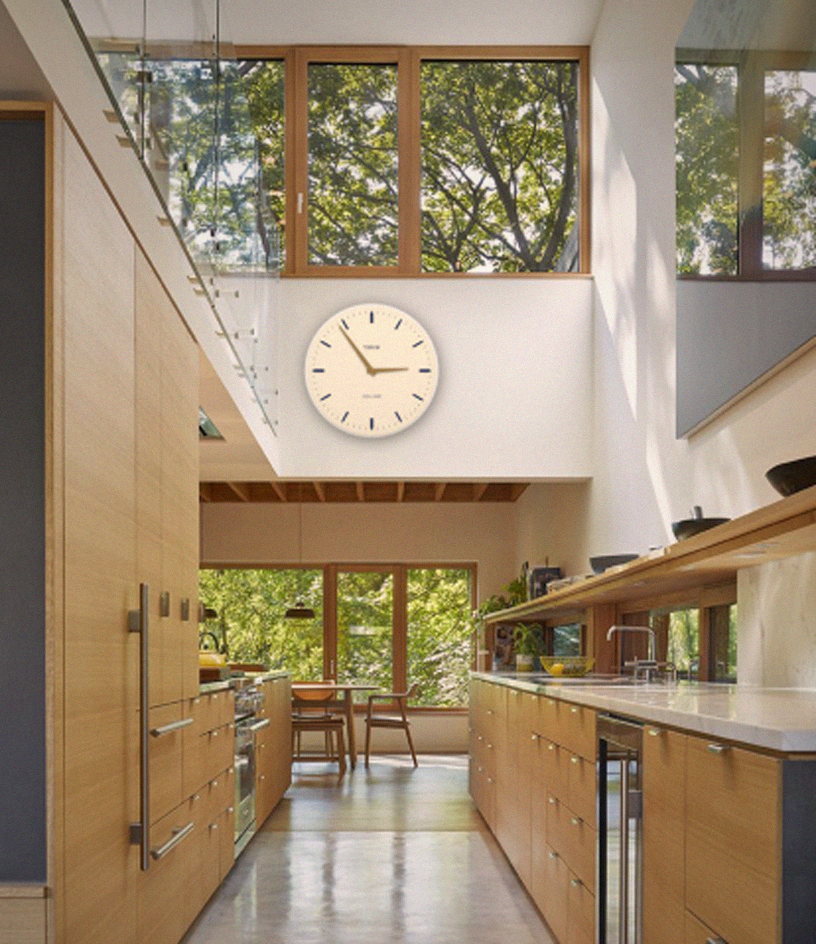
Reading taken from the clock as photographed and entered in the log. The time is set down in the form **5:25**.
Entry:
**2:54**
